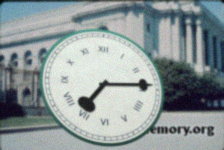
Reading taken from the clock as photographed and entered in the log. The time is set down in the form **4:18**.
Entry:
**7:14**
